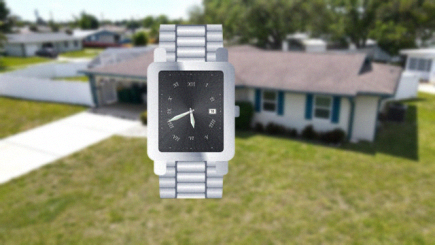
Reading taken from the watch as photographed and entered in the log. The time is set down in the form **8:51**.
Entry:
**5:41**
